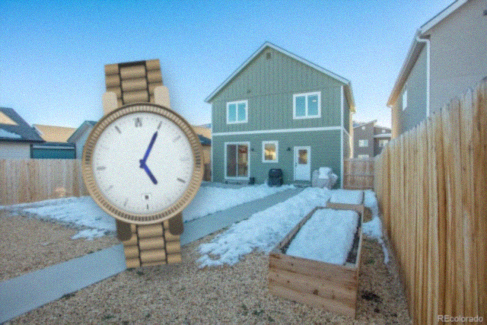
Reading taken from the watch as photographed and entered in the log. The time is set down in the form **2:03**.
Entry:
**5:05**
